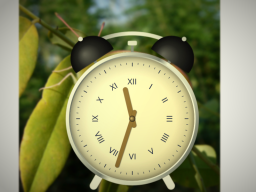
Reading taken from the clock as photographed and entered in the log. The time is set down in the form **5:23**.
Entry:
**11:33**
